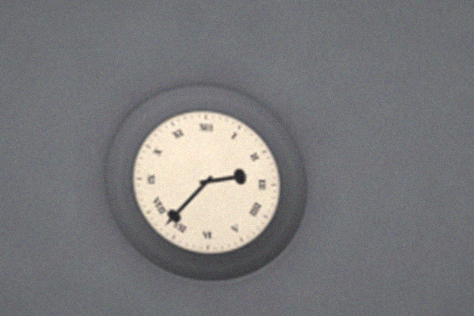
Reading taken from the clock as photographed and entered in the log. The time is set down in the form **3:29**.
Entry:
**2:37**
